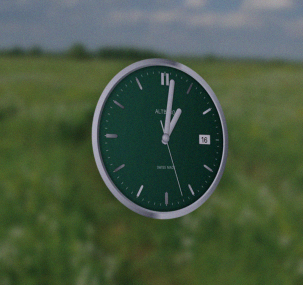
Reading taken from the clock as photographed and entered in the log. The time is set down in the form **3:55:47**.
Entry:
**1:01:27**
